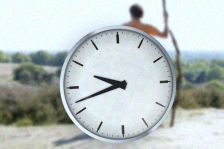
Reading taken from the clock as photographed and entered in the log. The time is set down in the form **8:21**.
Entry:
**9:42**
